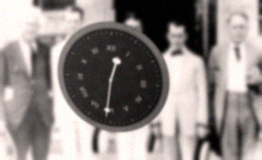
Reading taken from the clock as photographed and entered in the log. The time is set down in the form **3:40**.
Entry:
**12:31**
